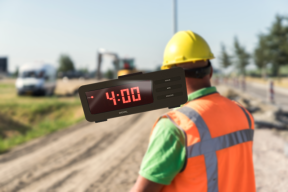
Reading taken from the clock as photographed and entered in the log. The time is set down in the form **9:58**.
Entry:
**4:00**
